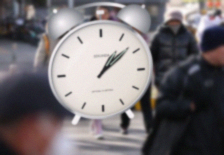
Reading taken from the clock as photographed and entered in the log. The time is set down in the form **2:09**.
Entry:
**1:08**
